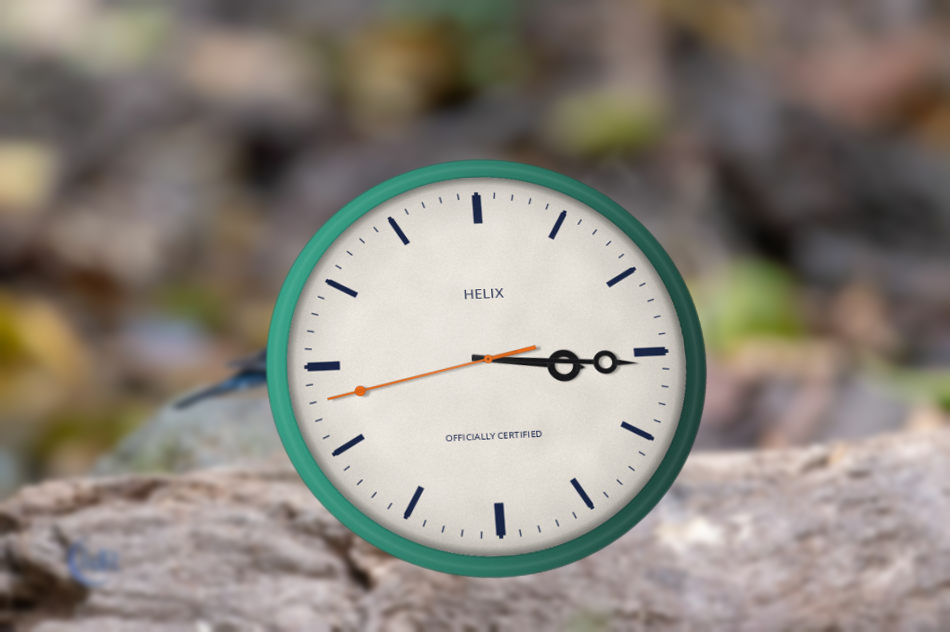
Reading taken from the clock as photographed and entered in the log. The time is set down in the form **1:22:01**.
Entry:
**3:15:43**
